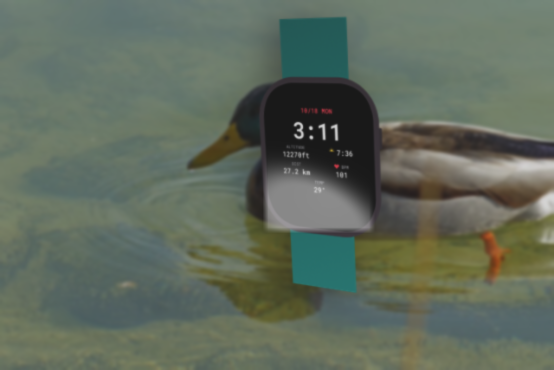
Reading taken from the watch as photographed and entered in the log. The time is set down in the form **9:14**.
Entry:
**3:11**
